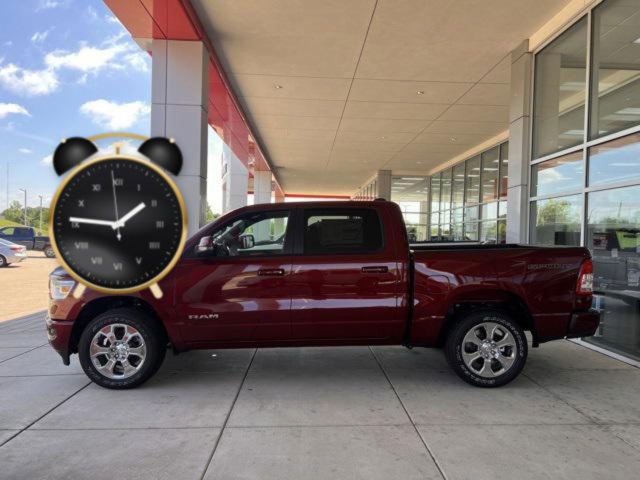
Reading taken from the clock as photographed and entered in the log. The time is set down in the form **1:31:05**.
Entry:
**1:45:59**
